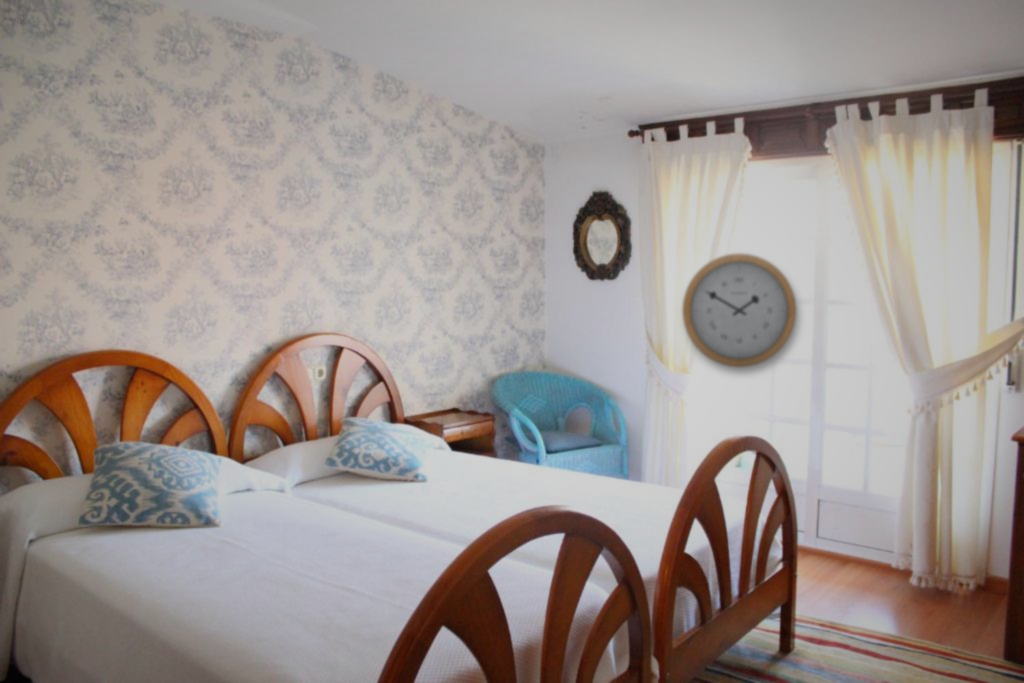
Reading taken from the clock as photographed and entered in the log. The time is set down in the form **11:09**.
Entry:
**1:50**
